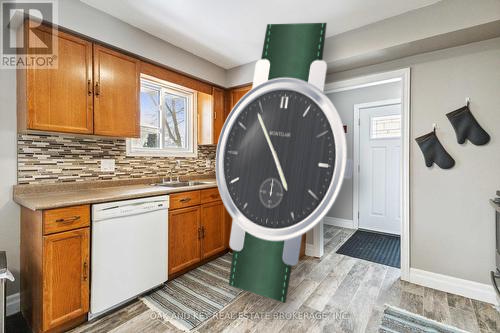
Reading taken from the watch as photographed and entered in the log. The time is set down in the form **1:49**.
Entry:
**4:54**
